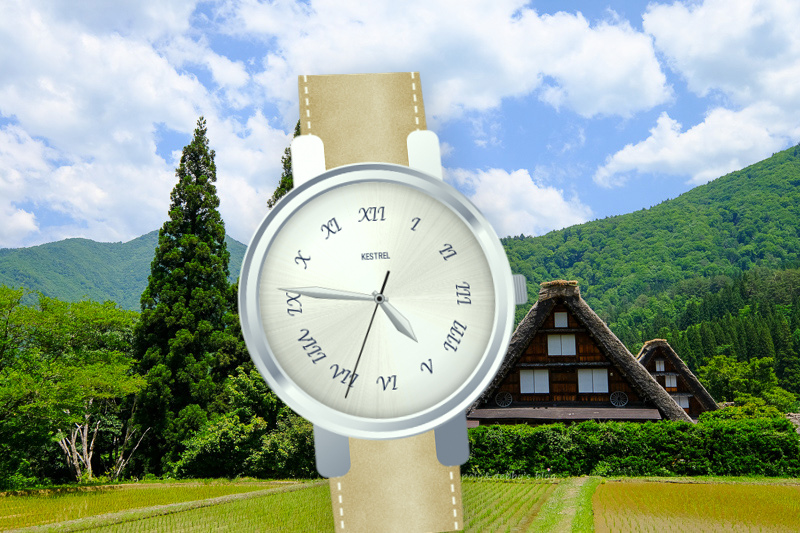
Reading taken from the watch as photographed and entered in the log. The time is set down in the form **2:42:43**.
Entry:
**4:46:34**
